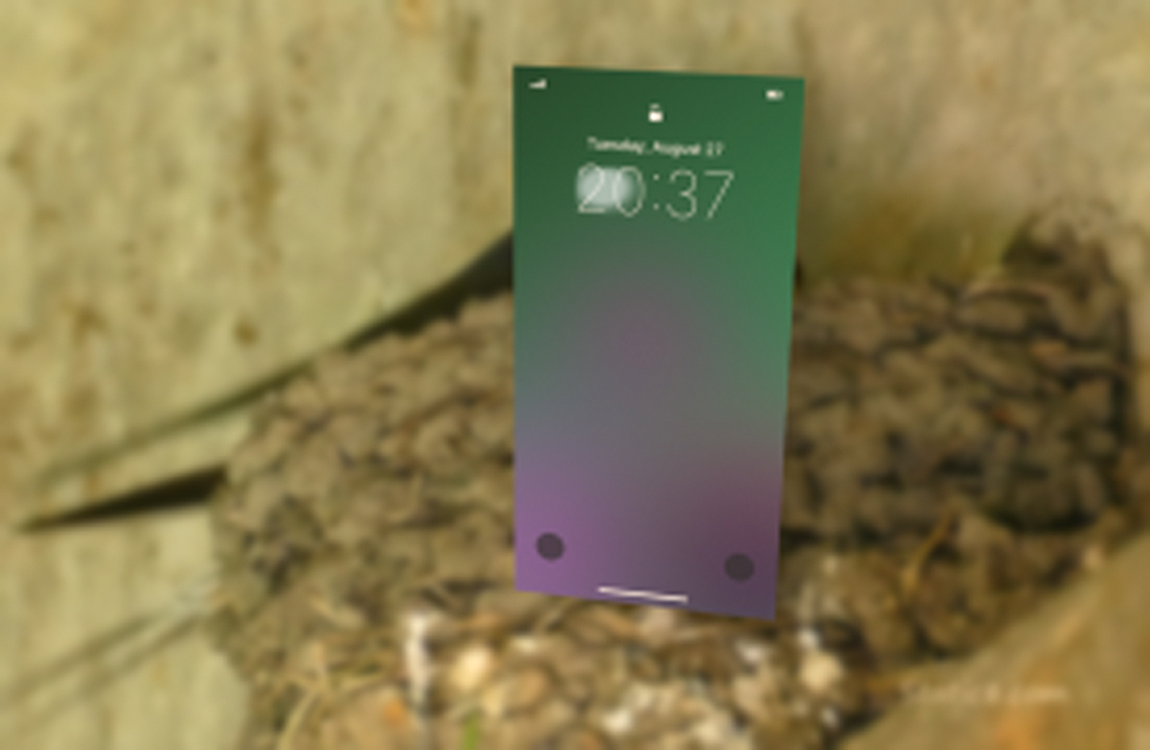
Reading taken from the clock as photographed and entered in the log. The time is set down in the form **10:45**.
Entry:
**20:37**
